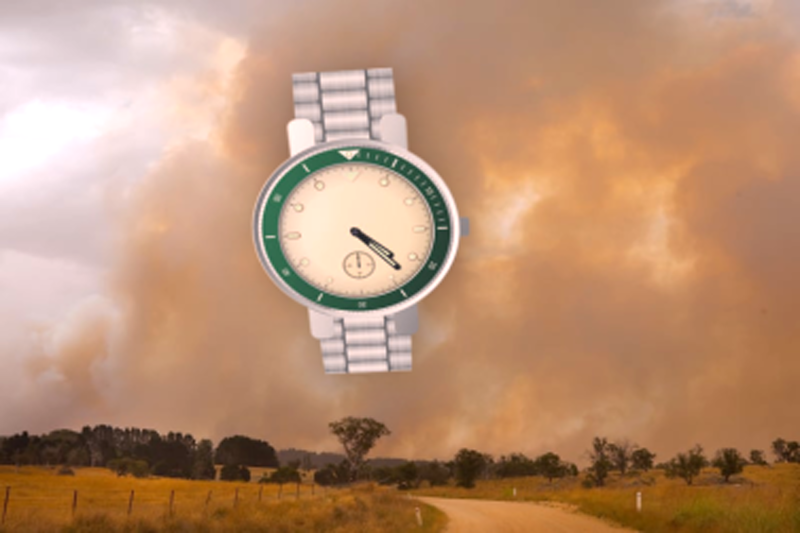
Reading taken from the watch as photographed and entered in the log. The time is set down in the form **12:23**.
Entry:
**4:23**
